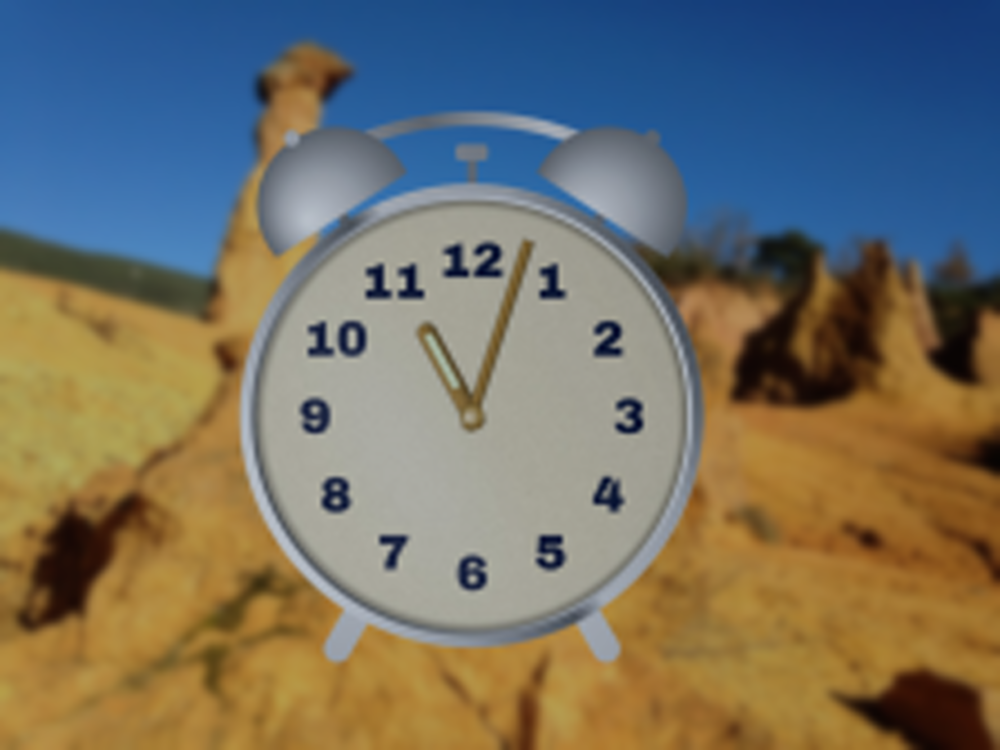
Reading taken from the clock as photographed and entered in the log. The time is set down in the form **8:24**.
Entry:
**11:03**
